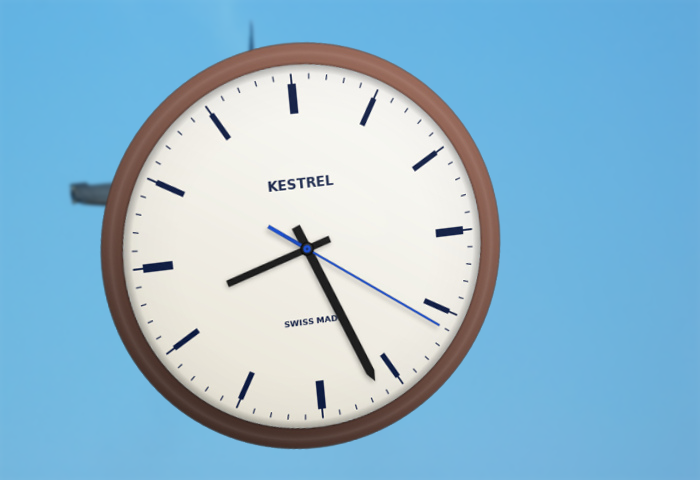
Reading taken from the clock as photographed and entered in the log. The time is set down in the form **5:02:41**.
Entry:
**8:26:21**
